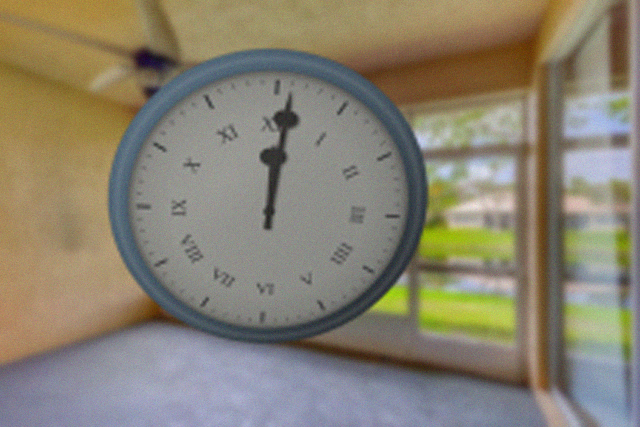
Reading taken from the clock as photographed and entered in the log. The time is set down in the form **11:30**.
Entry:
**12:01**
